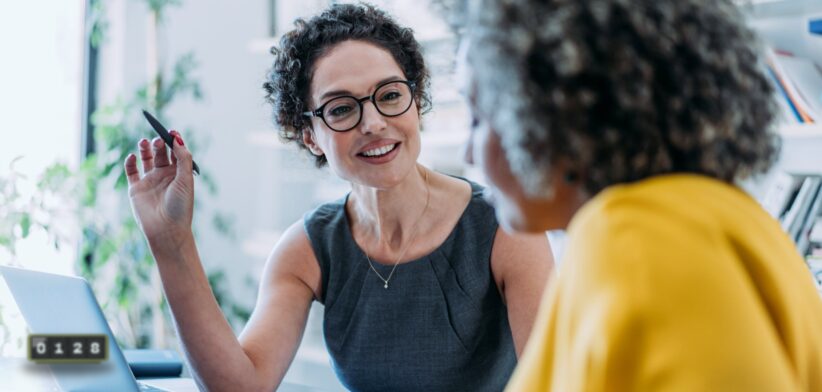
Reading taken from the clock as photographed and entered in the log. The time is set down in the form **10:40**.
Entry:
**1:28**
